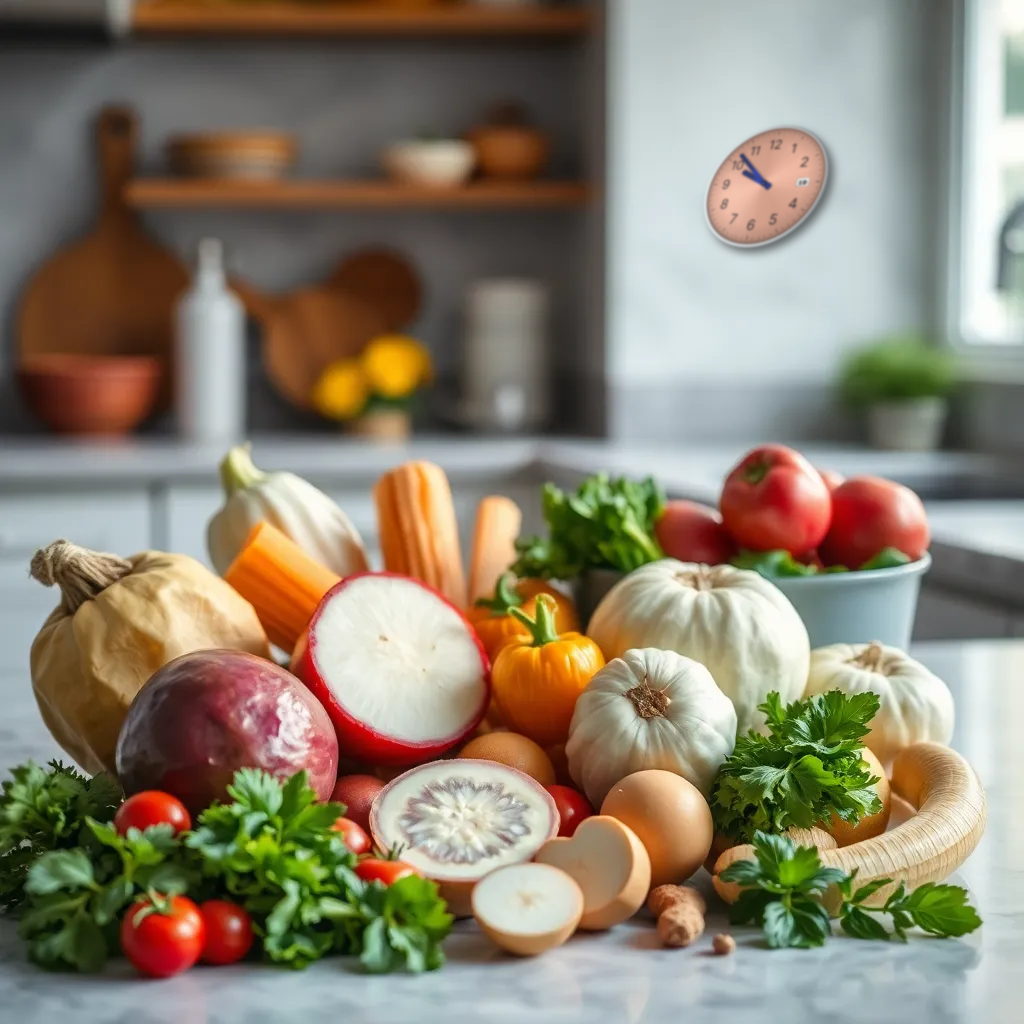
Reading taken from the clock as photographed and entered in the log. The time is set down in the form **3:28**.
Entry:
**9:52**
